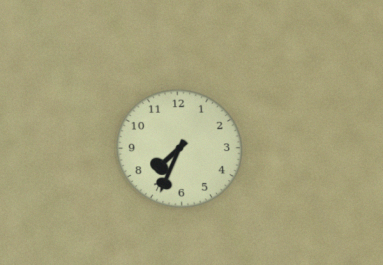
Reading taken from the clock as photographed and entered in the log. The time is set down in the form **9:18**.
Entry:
**7:34**
